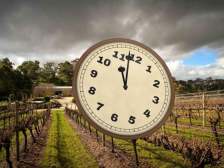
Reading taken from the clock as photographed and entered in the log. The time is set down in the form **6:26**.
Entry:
**10:58**
